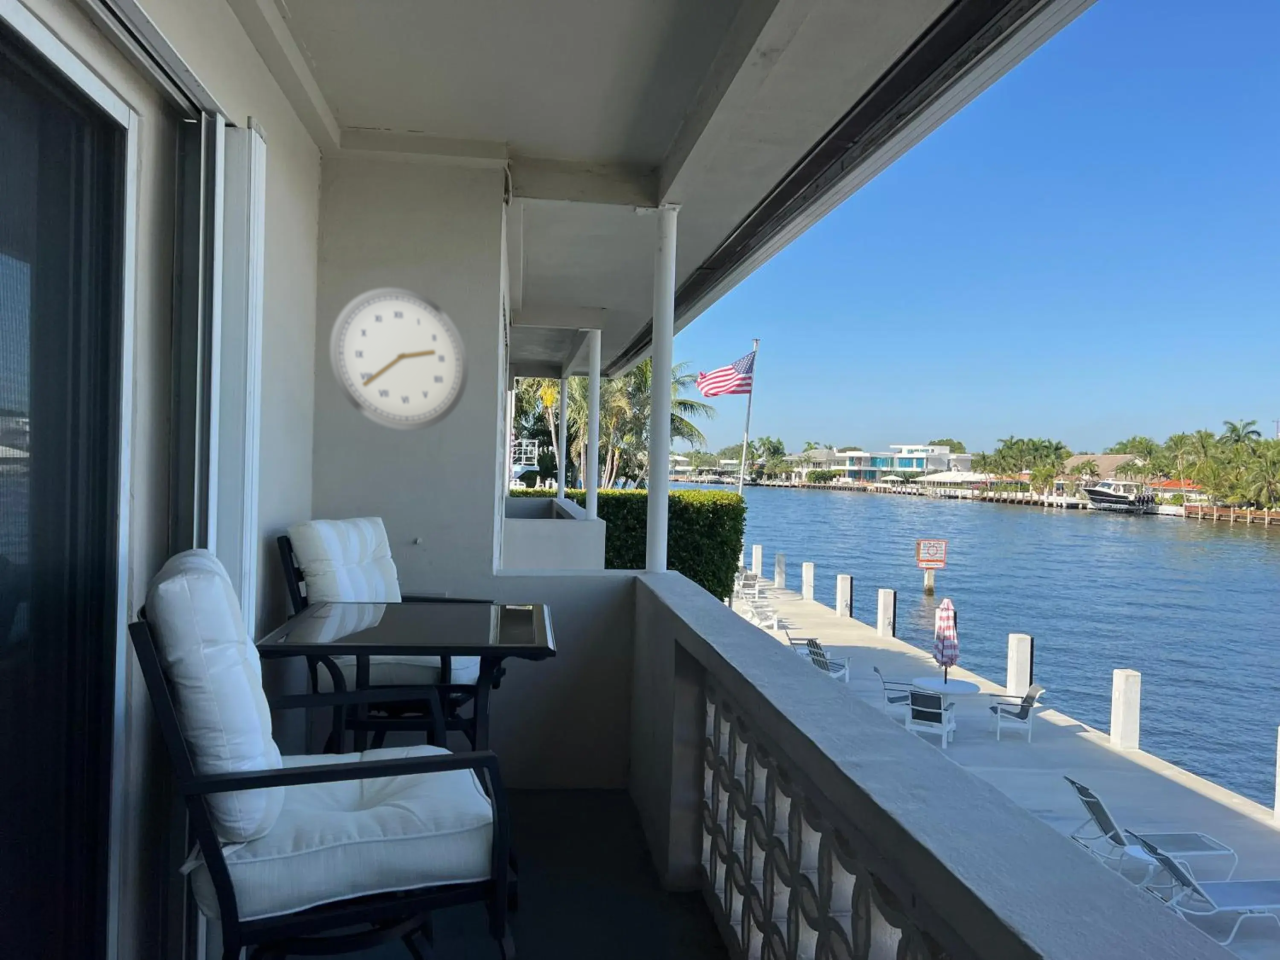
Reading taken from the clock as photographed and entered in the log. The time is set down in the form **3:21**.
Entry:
**2:39**
